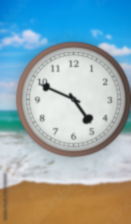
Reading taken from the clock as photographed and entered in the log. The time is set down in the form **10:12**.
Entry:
**4:49**
